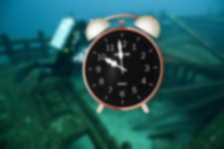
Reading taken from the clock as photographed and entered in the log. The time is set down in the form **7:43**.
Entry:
**9:59**
